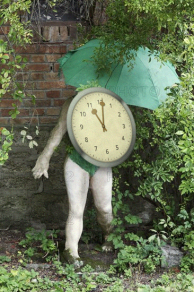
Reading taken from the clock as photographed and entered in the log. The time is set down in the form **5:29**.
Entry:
**11:01**
